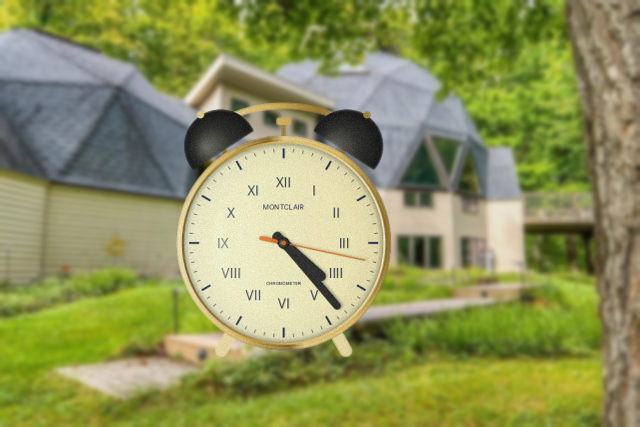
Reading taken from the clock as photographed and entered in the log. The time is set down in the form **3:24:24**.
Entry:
**4:23:17**
